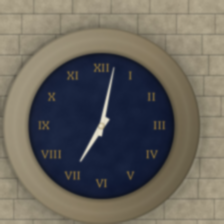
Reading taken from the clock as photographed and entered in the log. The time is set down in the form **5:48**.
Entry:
**7:02**
